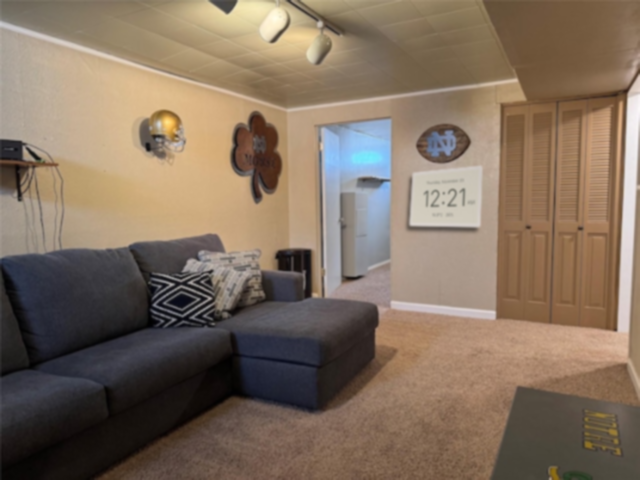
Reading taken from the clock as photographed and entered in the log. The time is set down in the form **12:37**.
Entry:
**12:21**
